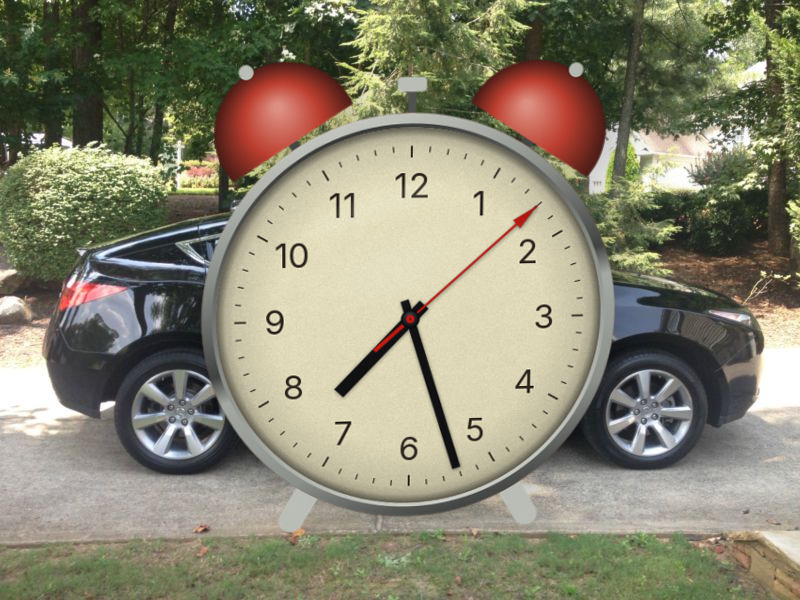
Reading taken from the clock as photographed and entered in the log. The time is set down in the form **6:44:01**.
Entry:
**7:27:08**
